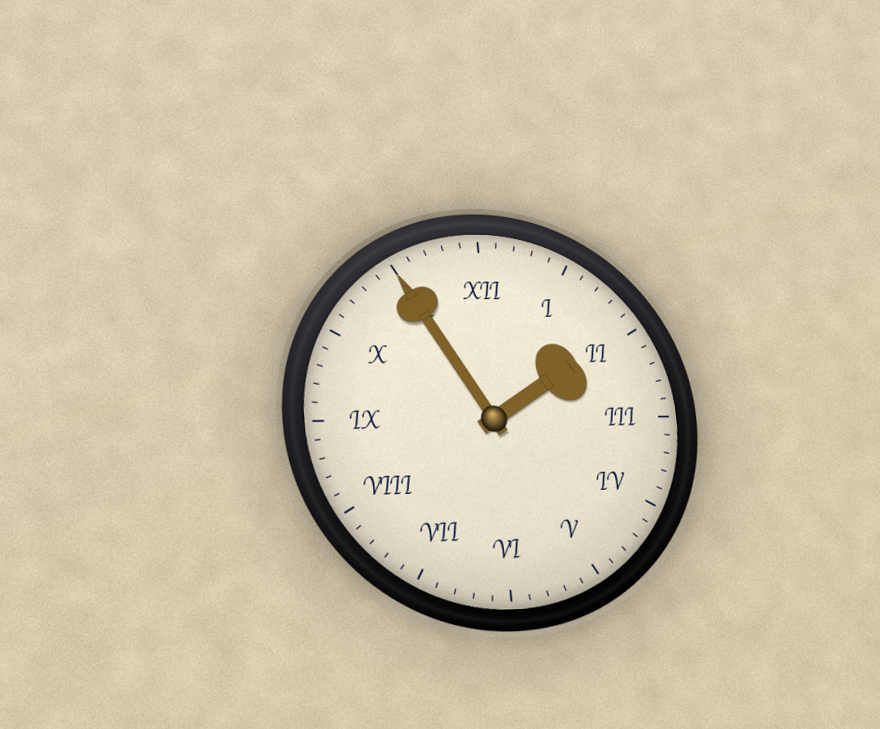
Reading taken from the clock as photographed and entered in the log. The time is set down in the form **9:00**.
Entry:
**1:55**
